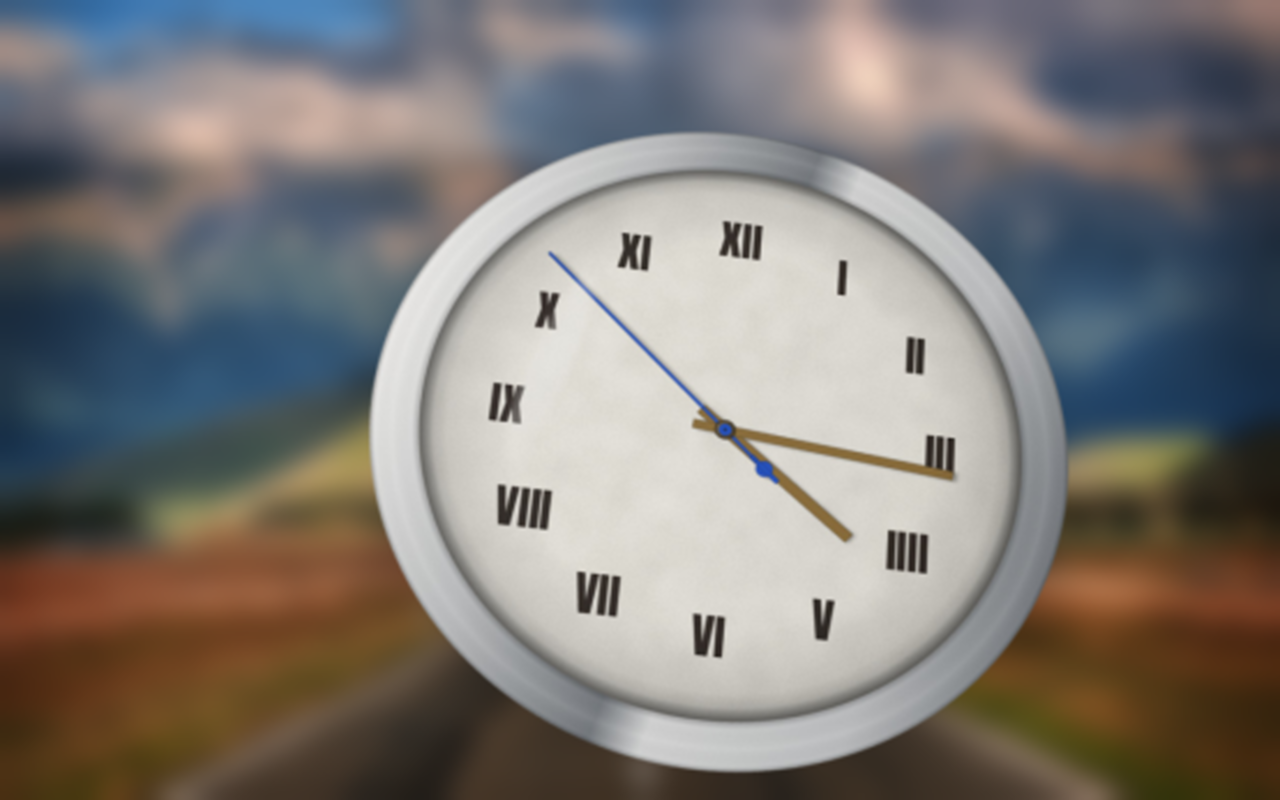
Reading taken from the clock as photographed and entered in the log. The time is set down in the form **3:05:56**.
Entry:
**4:15:52**
